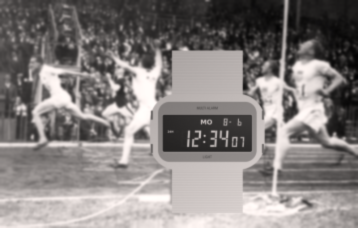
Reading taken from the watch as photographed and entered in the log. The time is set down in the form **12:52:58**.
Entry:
**12:34:07**
